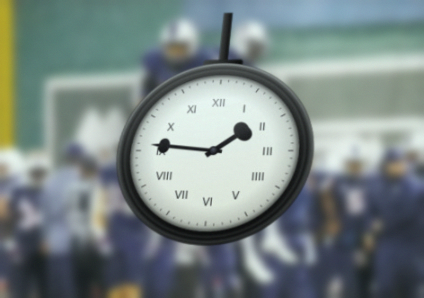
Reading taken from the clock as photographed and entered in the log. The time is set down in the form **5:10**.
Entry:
**1:46**
